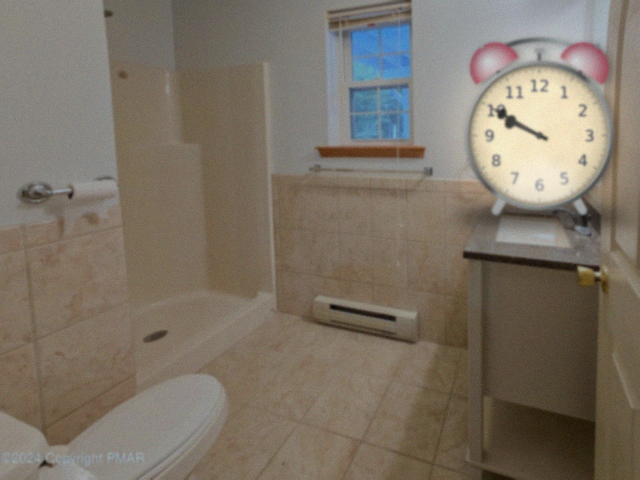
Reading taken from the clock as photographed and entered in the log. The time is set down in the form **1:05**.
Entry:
**9:50**
